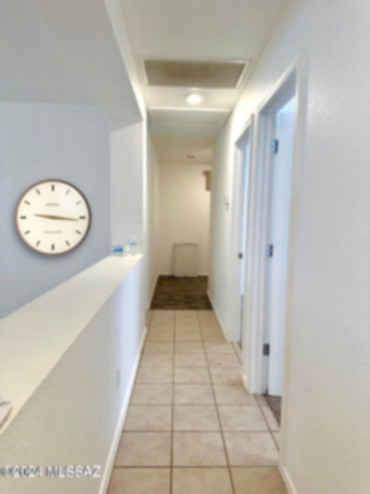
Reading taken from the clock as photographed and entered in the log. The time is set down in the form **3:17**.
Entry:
**9:16**
